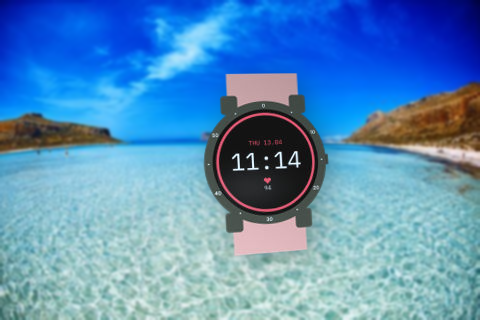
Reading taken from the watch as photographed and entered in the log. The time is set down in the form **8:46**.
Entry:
**11:14**
